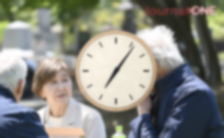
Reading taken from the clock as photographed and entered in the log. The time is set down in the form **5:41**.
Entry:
**7:06**
